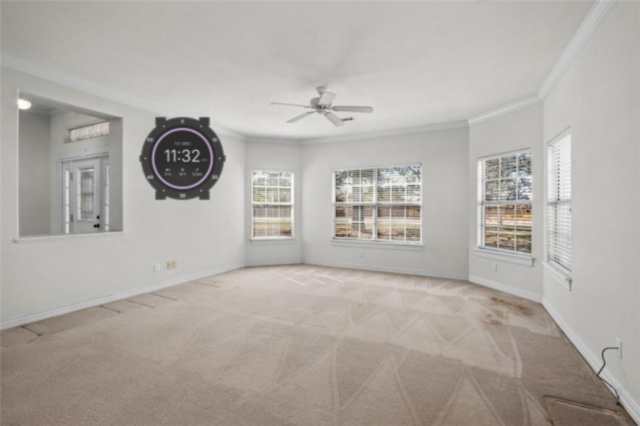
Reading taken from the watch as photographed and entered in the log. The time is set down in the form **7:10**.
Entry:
**11:32**
